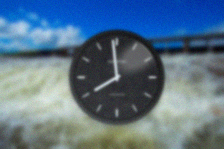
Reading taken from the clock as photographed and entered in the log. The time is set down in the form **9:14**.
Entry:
**7:59**
